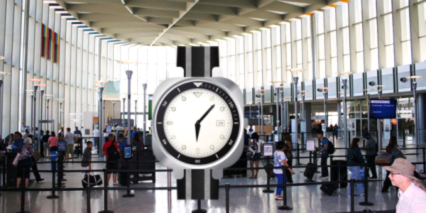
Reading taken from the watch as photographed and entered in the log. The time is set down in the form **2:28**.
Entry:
**6:07**
